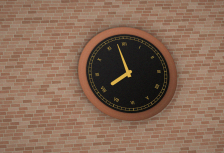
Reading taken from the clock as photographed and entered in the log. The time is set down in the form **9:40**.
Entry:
**7:58**
